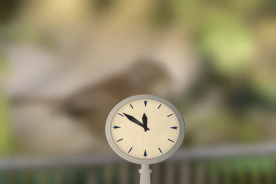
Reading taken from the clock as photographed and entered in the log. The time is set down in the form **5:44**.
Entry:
**11:51**
